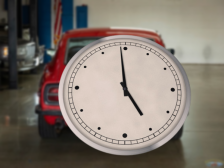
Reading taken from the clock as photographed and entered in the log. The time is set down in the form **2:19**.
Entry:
**4:59**
